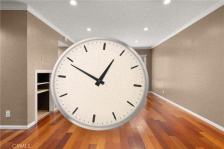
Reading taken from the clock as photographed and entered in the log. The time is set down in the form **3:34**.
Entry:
**12:49**
